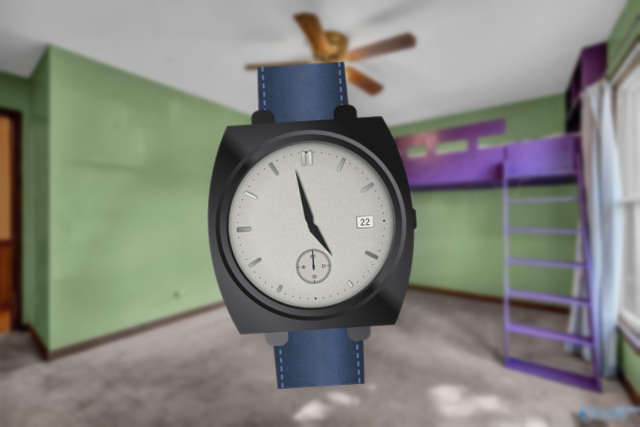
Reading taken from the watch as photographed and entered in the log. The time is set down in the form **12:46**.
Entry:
**4:58**
